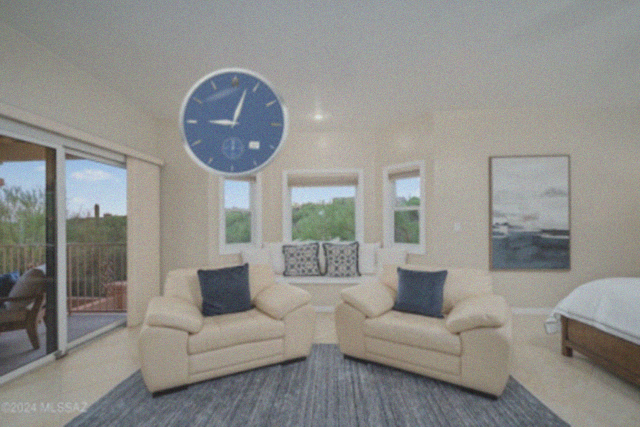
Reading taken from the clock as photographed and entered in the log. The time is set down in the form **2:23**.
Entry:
**9:03**
